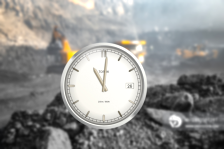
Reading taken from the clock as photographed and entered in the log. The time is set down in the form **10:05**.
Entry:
**11:01**
